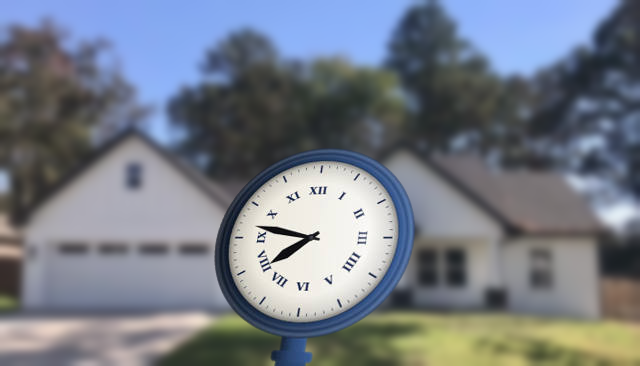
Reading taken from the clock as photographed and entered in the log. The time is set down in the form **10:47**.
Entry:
**7:47**
